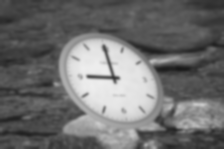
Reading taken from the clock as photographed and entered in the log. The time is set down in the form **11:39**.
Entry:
**9:00**
